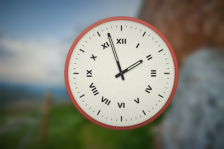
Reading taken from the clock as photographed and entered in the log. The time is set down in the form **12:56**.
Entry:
**1:57**
